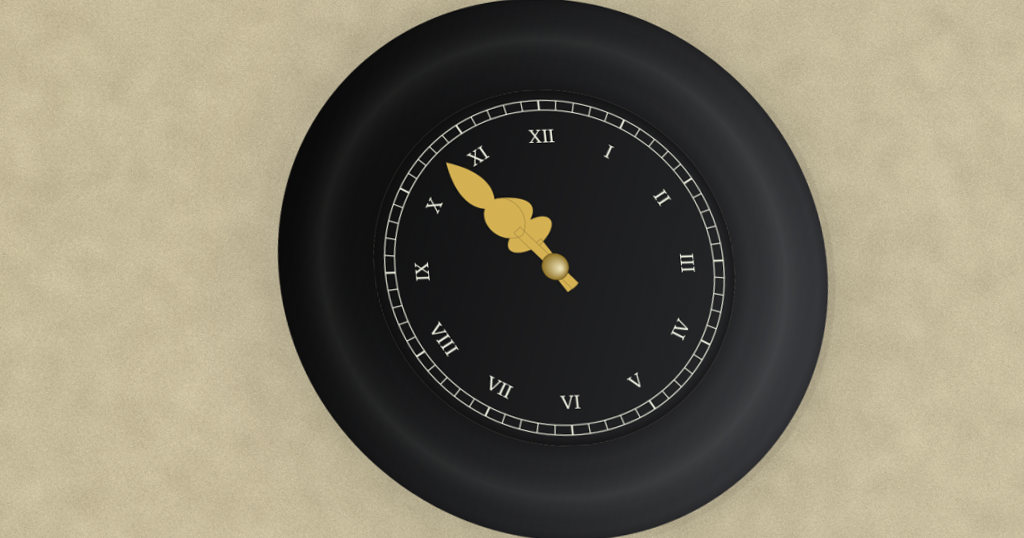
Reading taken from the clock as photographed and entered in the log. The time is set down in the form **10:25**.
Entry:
**10:53**
